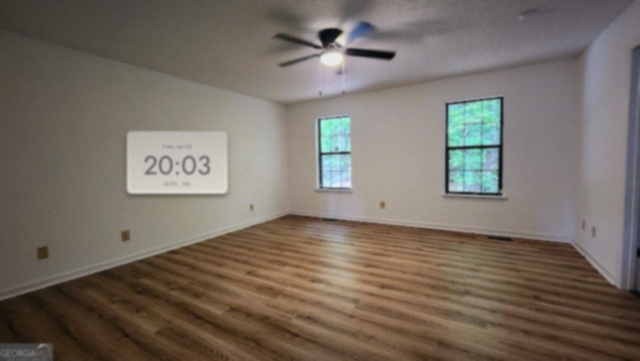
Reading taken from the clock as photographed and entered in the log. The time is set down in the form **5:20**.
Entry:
**20:03**
